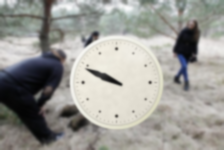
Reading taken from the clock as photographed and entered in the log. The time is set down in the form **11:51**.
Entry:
**9:49**
